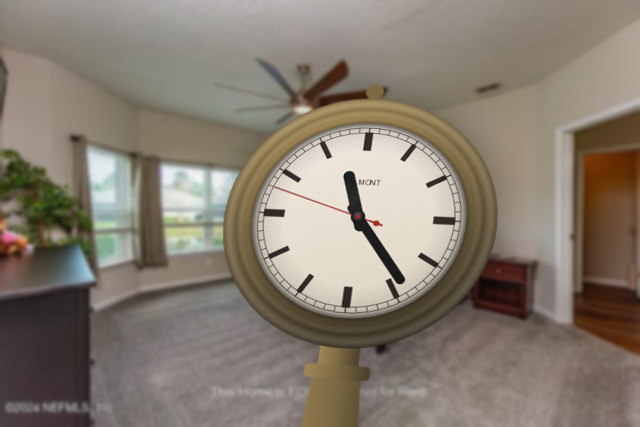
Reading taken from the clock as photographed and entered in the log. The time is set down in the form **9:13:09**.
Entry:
**11:23:48**
